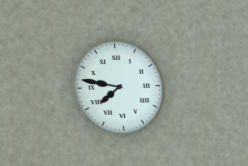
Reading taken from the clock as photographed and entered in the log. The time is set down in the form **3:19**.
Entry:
**7:47**
